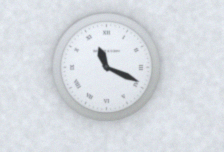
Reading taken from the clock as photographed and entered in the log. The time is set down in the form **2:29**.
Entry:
**11:19**
